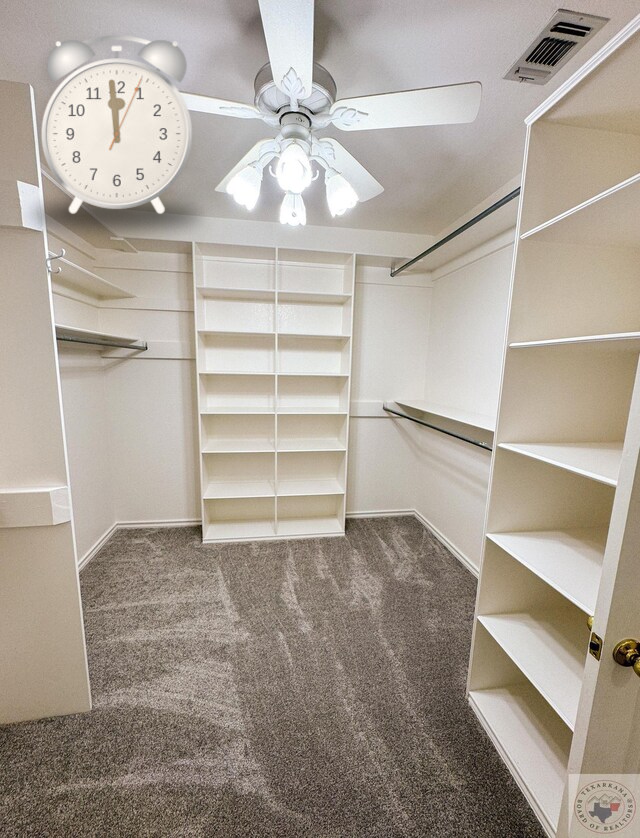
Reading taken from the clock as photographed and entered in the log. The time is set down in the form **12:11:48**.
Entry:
**11:59:04**
